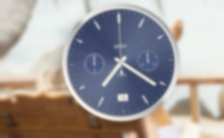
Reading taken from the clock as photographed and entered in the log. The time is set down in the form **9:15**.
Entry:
**7:21**
